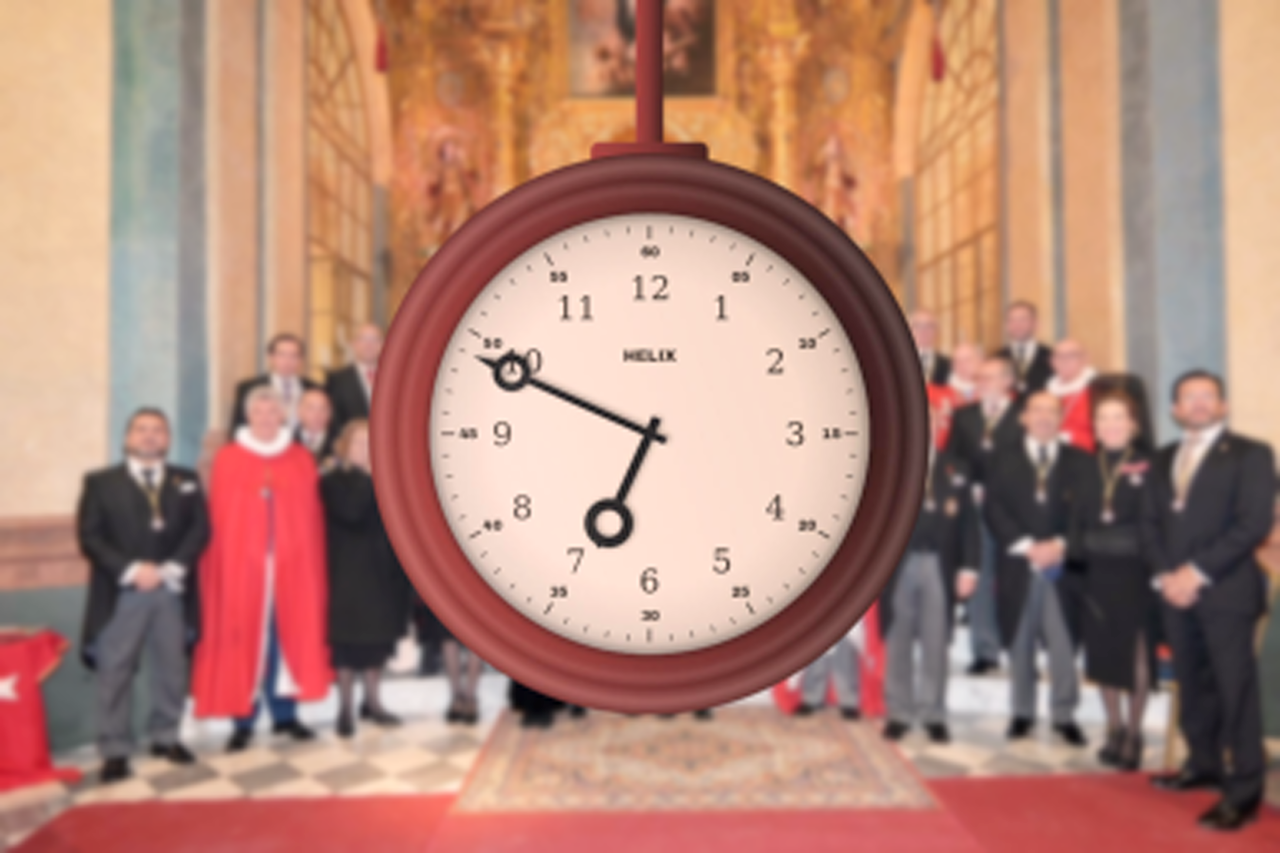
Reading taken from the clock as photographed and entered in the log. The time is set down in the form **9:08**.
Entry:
**6:49**
